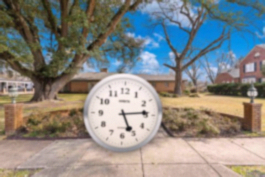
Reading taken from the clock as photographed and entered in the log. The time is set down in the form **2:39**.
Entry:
**5:14**
